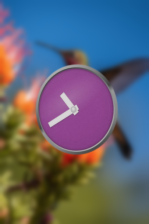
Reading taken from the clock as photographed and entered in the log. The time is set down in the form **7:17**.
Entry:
**10:40**
